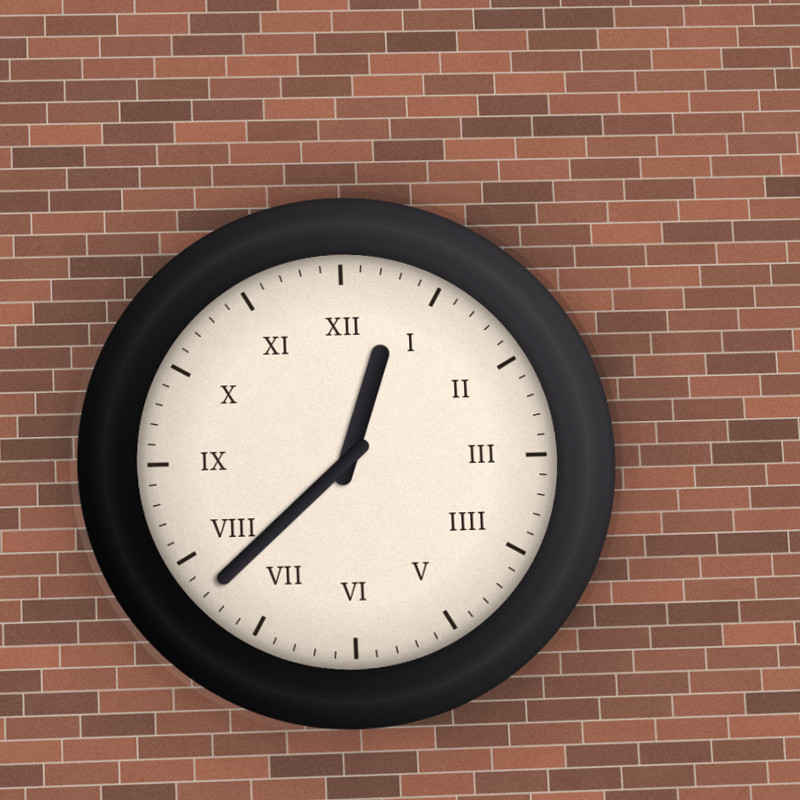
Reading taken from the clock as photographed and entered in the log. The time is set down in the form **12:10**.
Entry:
**12:38**
